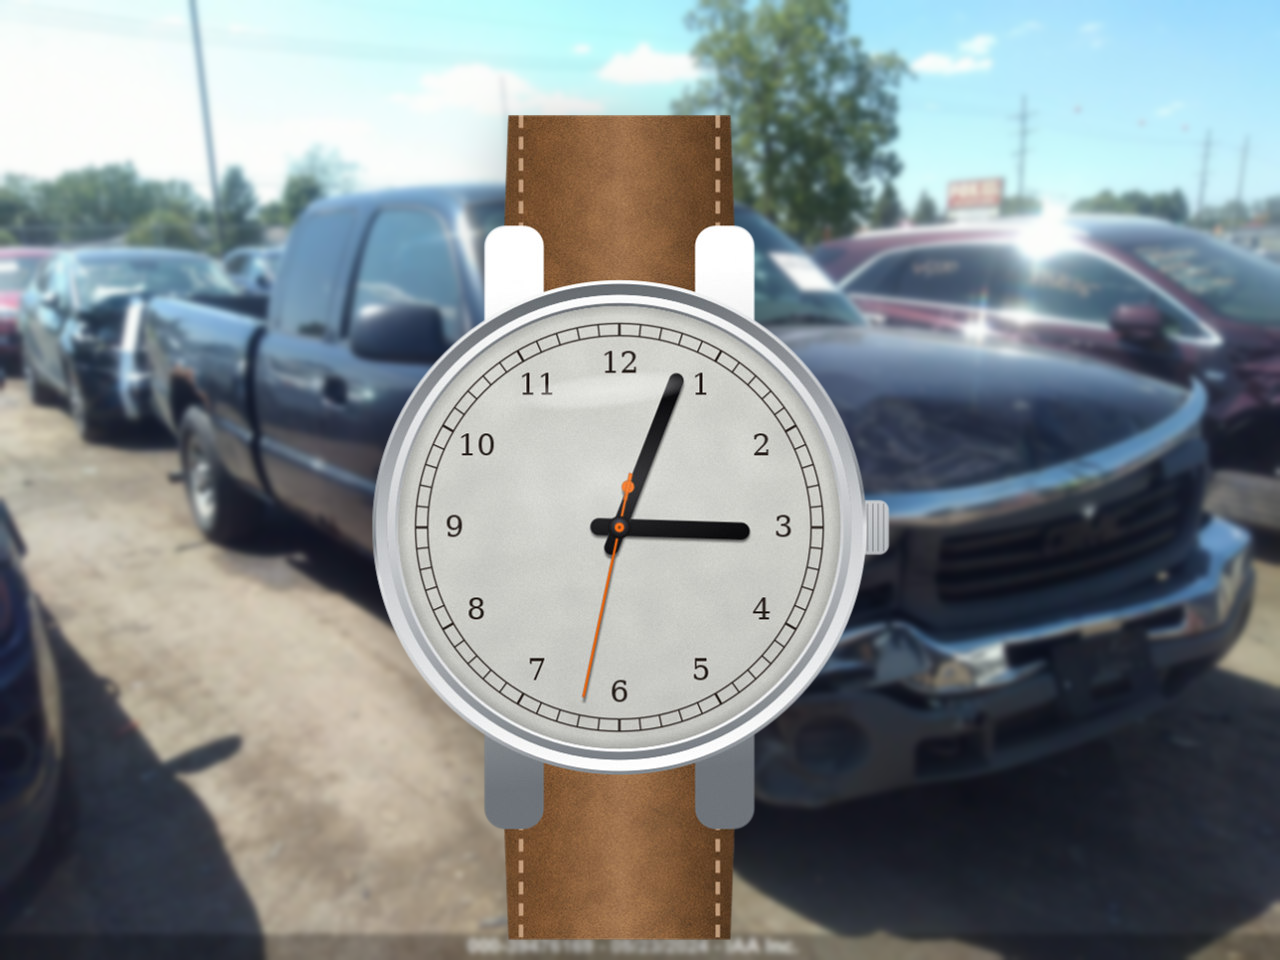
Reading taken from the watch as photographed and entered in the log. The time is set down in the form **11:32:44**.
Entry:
**3:03:32**
